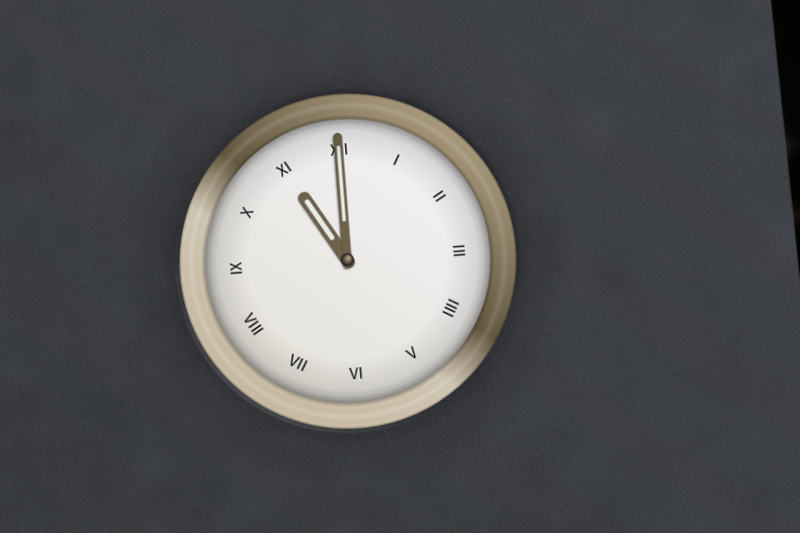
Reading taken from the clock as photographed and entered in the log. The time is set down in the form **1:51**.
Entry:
**11:00**
